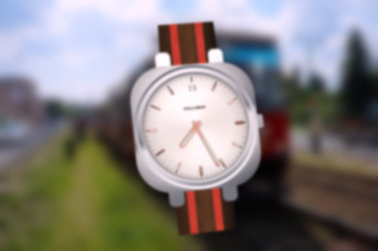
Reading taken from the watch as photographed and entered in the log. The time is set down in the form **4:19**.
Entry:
**7:26**
